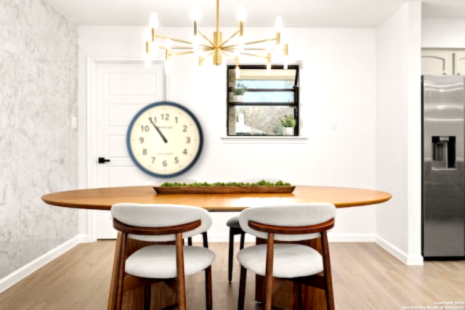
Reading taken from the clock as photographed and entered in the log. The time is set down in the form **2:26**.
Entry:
**10:54**
